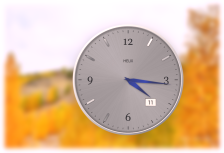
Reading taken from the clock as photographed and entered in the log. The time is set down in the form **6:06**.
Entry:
**4:16**
